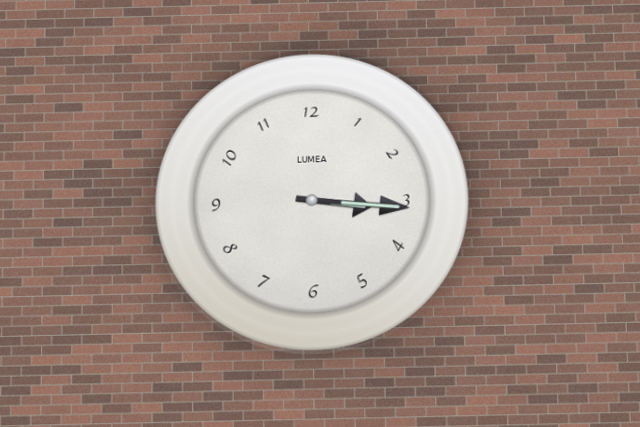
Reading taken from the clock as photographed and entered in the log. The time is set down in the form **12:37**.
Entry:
**3:16**
